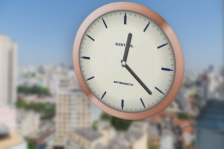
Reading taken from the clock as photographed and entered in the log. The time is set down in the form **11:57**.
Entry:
**12:22**
